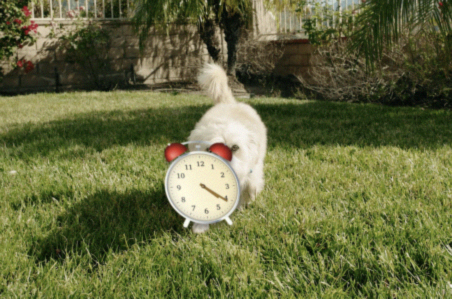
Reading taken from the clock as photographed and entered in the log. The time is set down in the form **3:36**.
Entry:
**4:21**
